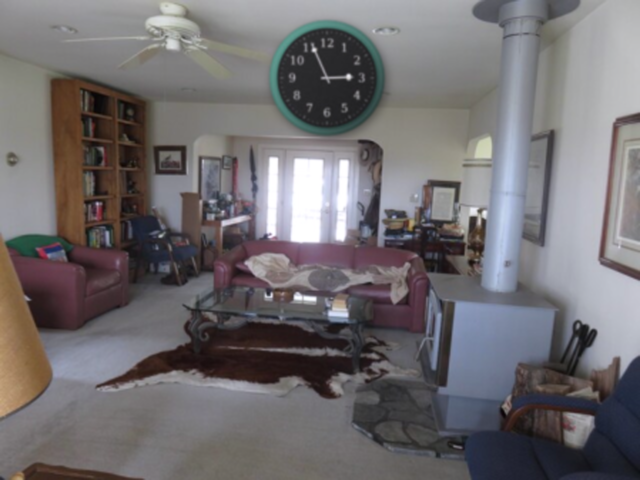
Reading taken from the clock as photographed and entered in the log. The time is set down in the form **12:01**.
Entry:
**2:56**
